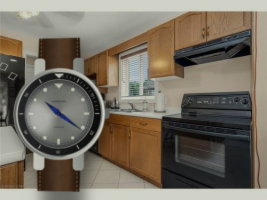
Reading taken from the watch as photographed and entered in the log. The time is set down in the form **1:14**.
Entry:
**10:21**
